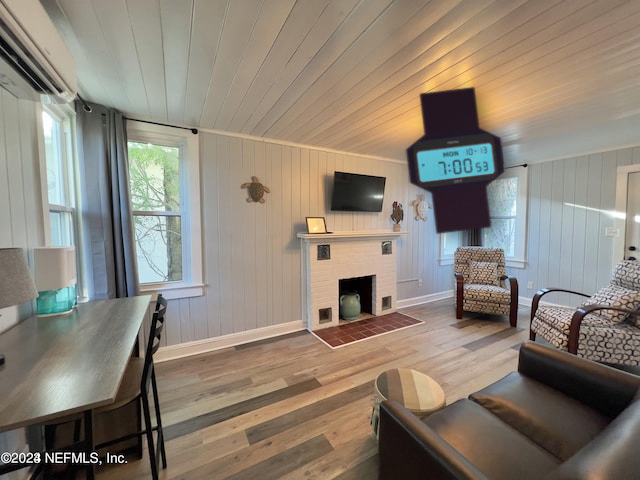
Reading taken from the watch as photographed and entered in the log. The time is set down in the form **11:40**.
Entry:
**7:00**
